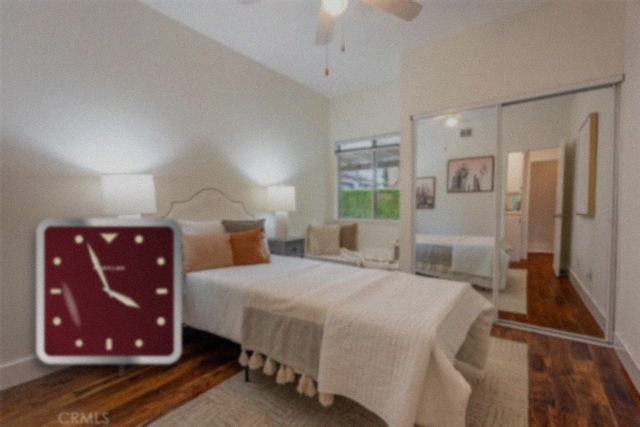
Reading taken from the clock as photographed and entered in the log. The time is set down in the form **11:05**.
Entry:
**3:56**
